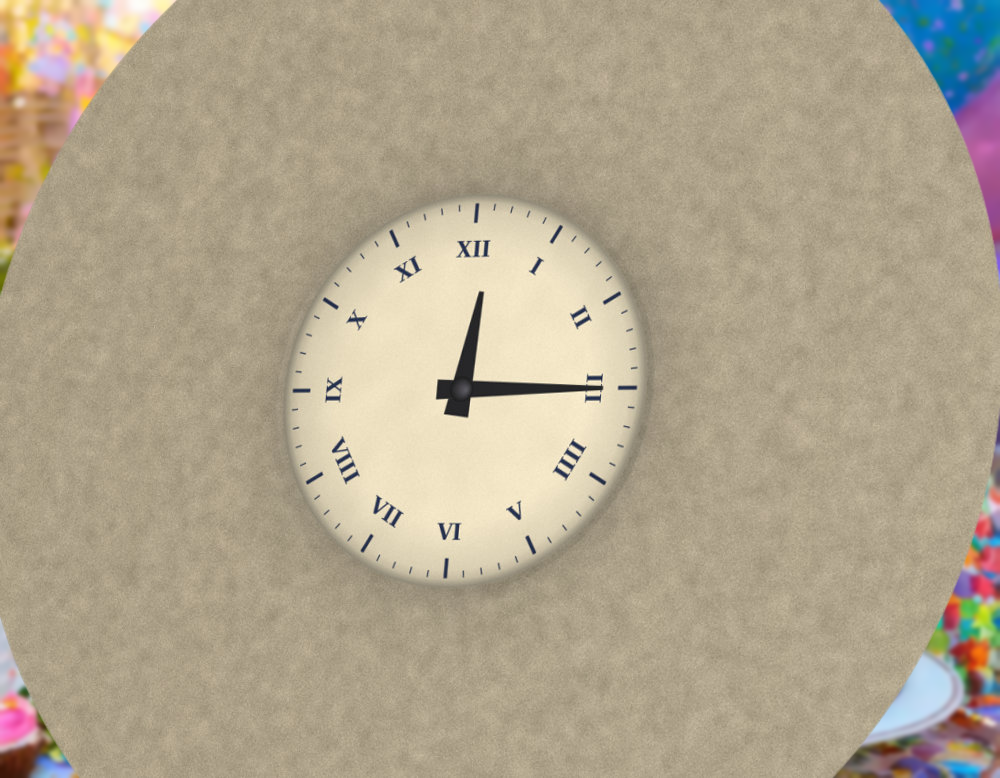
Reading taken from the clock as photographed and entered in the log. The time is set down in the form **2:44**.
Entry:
**12:15**
